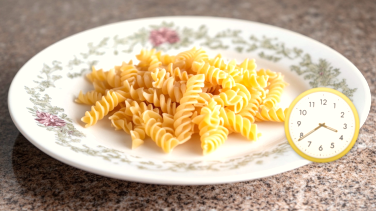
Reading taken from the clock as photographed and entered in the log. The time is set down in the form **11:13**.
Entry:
**3:39**
